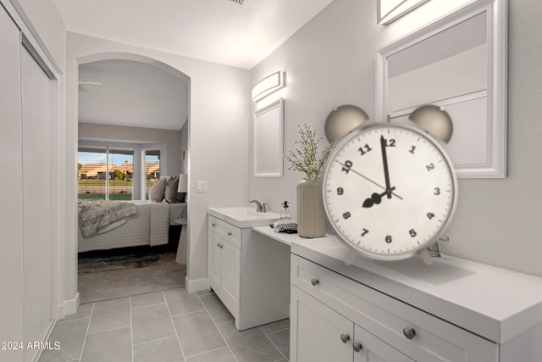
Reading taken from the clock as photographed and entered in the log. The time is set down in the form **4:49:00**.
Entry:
**7:58:50**
